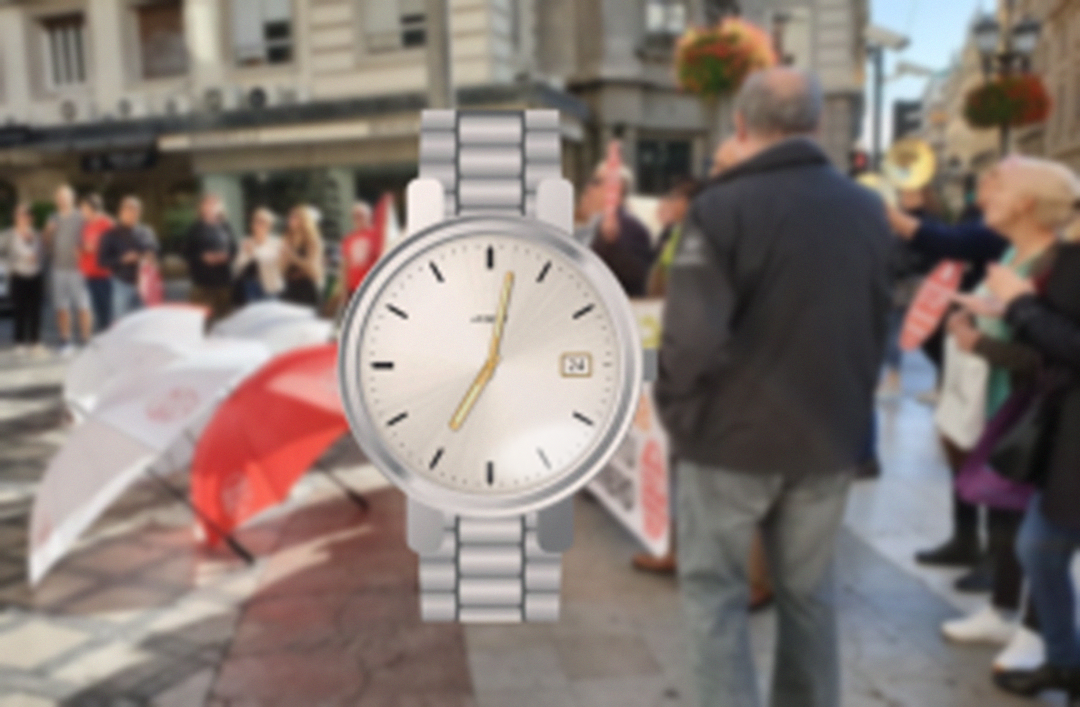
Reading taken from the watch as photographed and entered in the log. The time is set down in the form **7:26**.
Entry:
**7:02**
